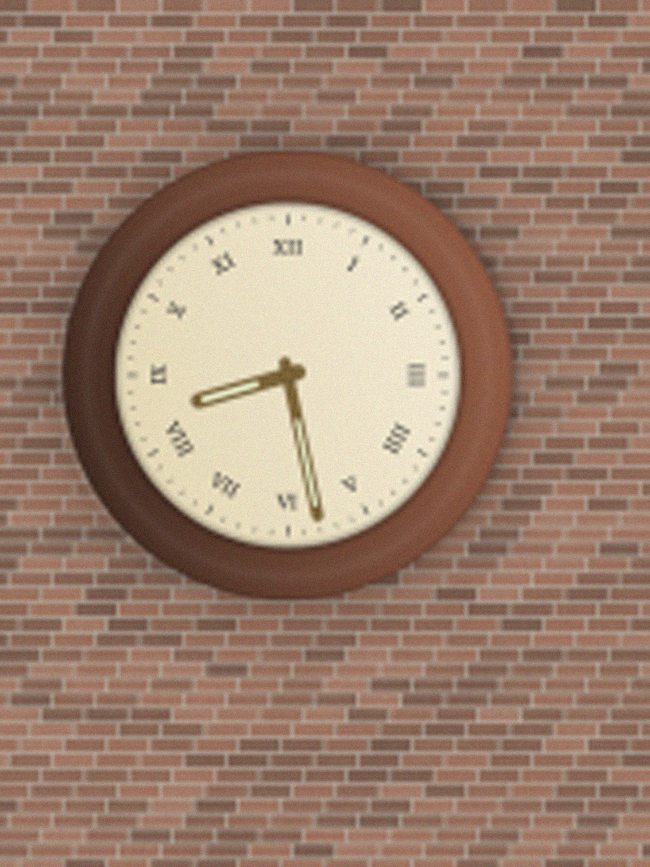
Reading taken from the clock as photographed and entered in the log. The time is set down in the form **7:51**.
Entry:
**8:28**
